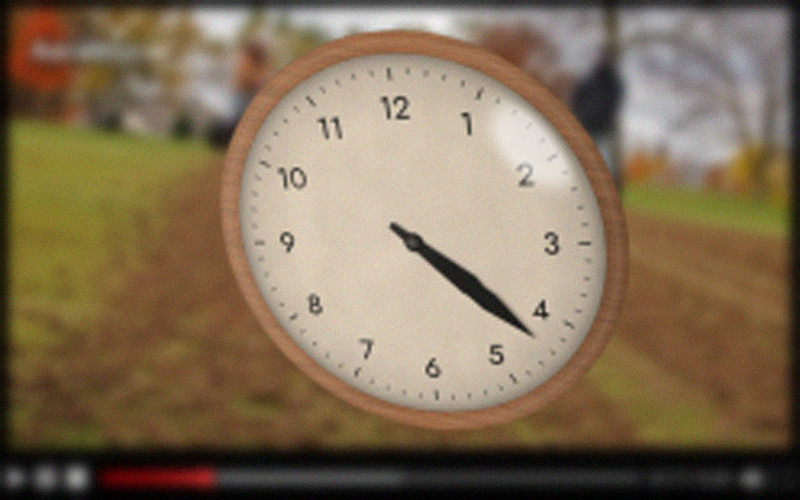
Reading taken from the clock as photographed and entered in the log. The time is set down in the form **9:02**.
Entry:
**4:22**
